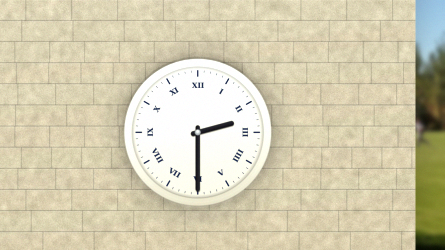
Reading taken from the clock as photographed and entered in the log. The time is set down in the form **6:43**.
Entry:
**2:30**
